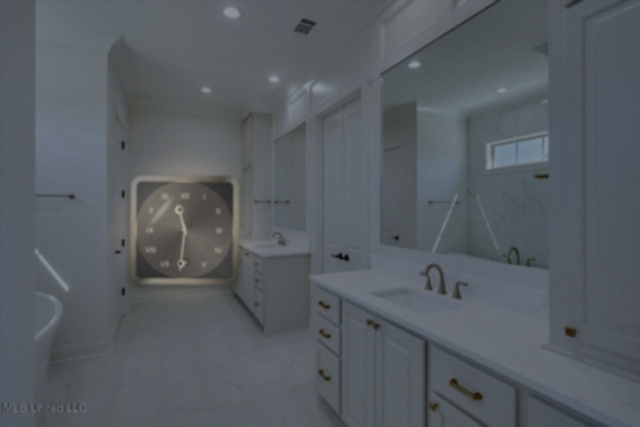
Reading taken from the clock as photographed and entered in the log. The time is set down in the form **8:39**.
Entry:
**11:31**
